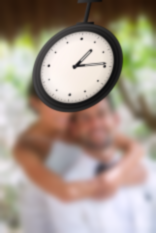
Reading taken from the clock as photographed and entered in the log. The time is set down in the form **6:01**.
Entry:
**1:14**
